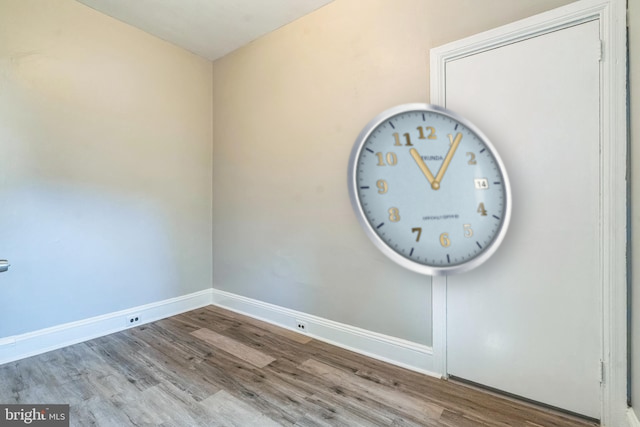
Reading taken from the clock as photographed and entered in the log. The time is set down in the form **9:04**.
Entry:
**11:06**
